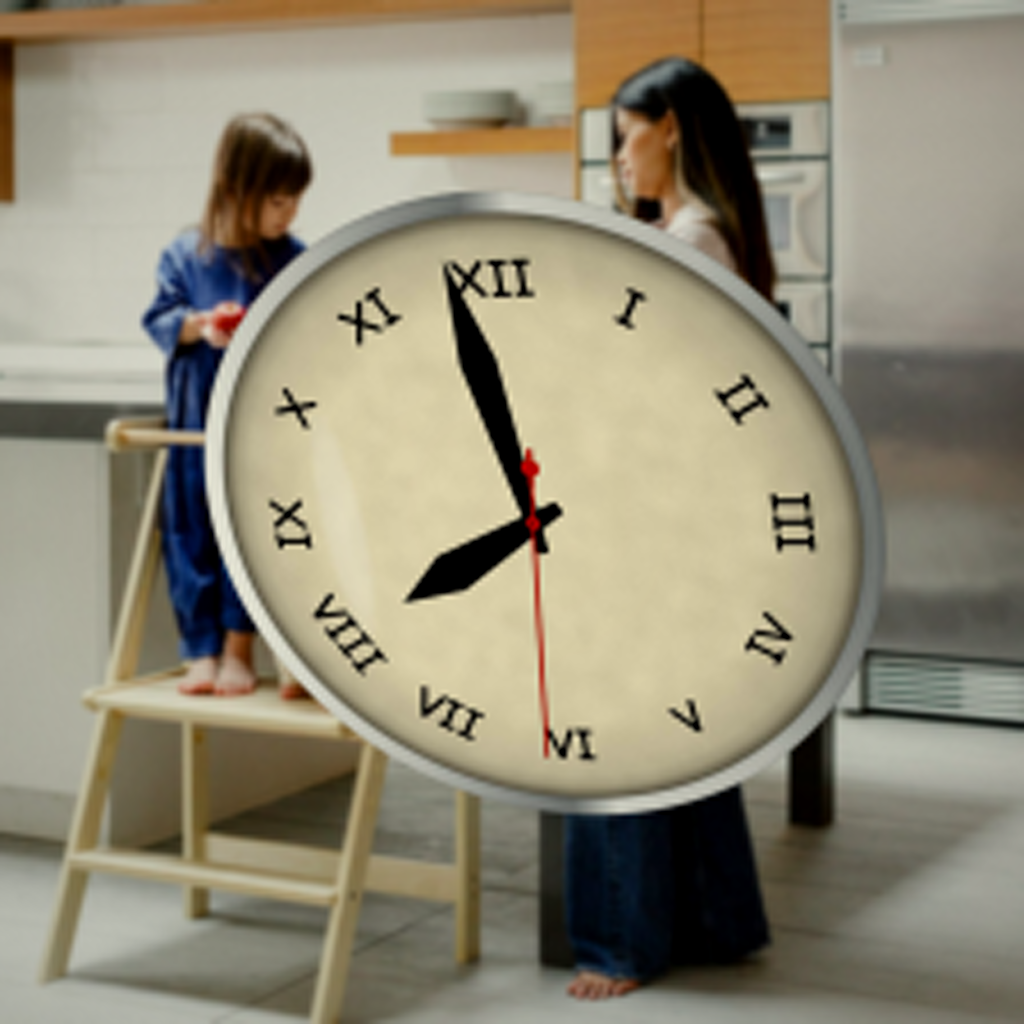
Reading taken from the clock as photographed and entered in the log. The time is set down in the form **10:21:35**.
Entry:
**7:58:31**
